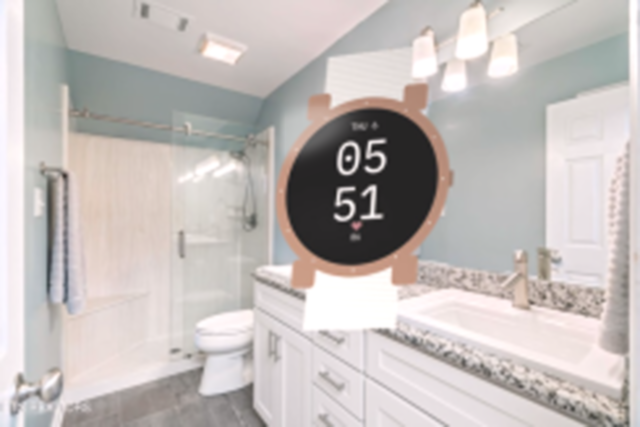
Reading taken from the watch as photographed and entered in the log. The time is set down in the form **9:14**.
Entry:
**5:51**
